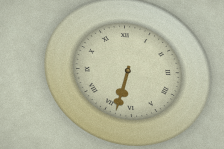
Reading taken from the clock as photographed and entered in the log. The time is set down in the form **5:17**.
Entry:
**6:33**
